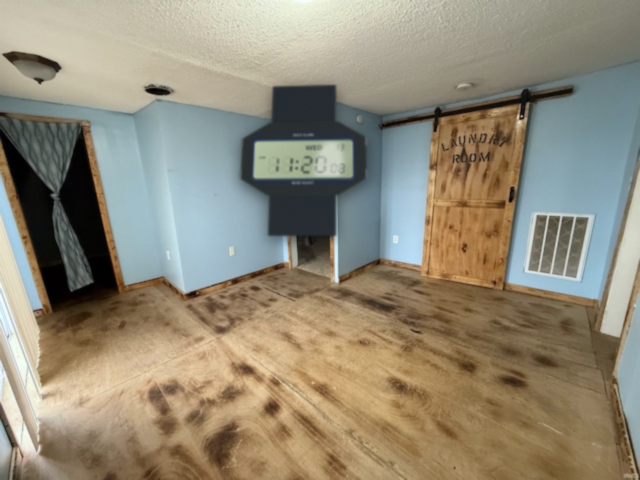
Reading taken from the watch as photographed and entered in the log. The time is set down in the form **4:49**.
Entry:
**11:20**
